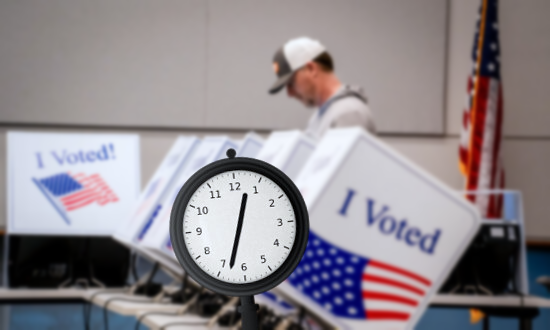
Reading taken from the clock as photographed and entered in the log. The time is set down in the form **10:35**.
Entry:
**12:33**
